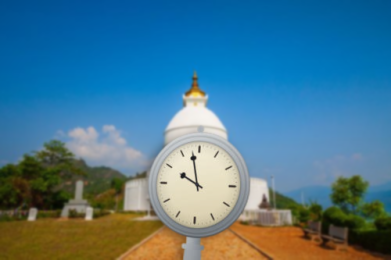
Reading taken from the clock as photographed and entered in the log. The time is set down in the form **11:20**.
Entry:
**9:58**
